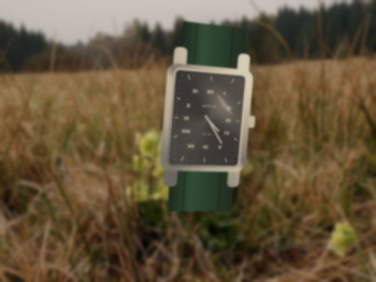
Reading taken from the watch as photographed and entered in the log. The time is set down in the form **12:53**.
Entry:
**4:24**
